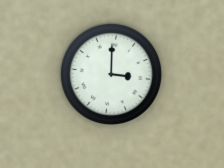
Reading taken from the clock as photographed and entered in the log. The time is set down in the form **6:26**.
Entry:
**2:59**
